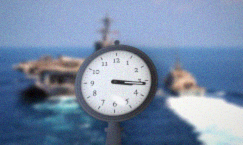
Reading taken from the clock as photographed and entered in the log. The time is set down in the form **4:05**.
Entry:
**3:16**
